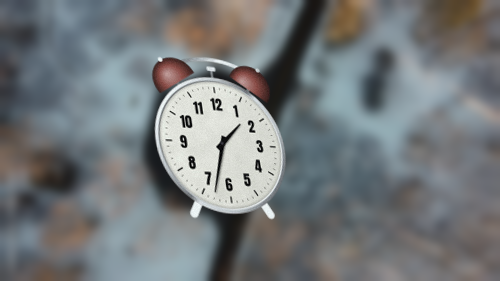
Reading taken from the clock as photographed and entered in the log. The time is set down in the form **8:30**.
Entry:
**1:33**
